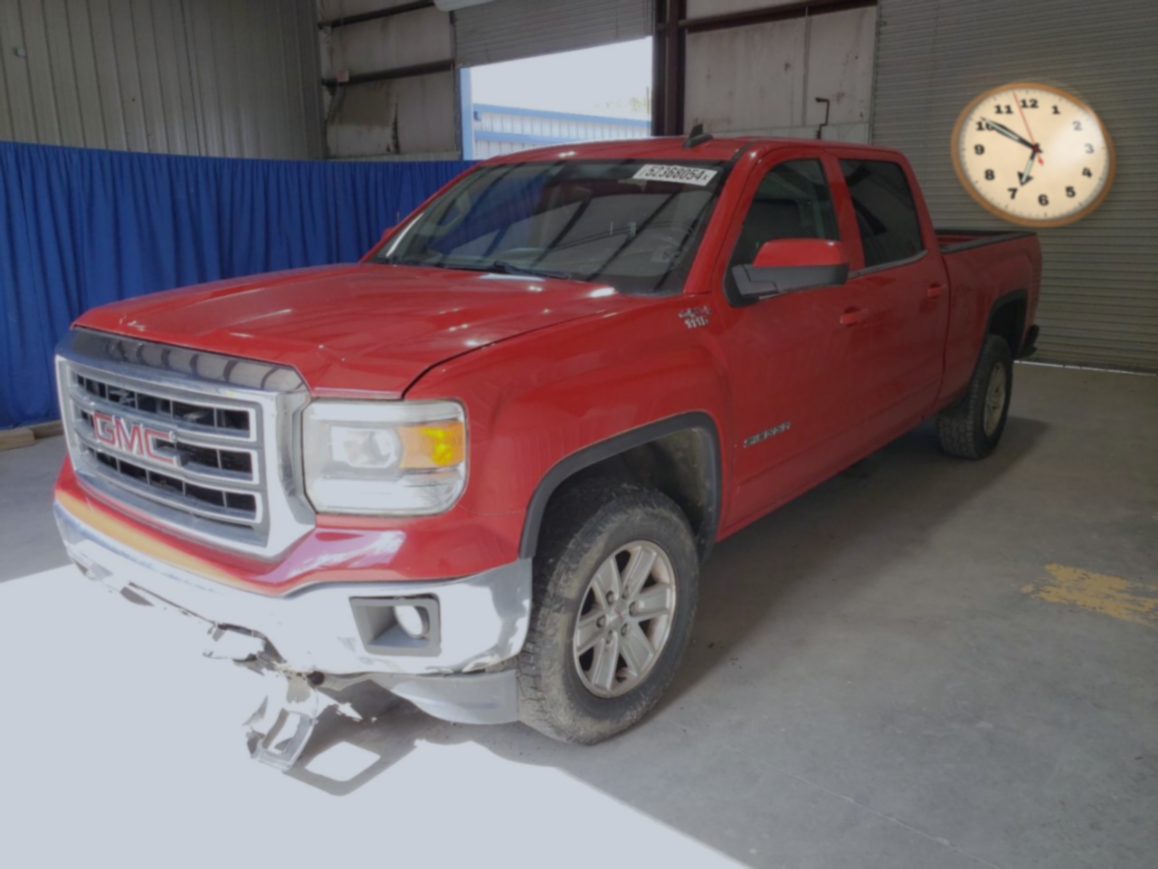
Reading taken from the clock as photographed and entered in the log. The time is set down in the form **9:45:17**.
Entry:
**6:50:58**
